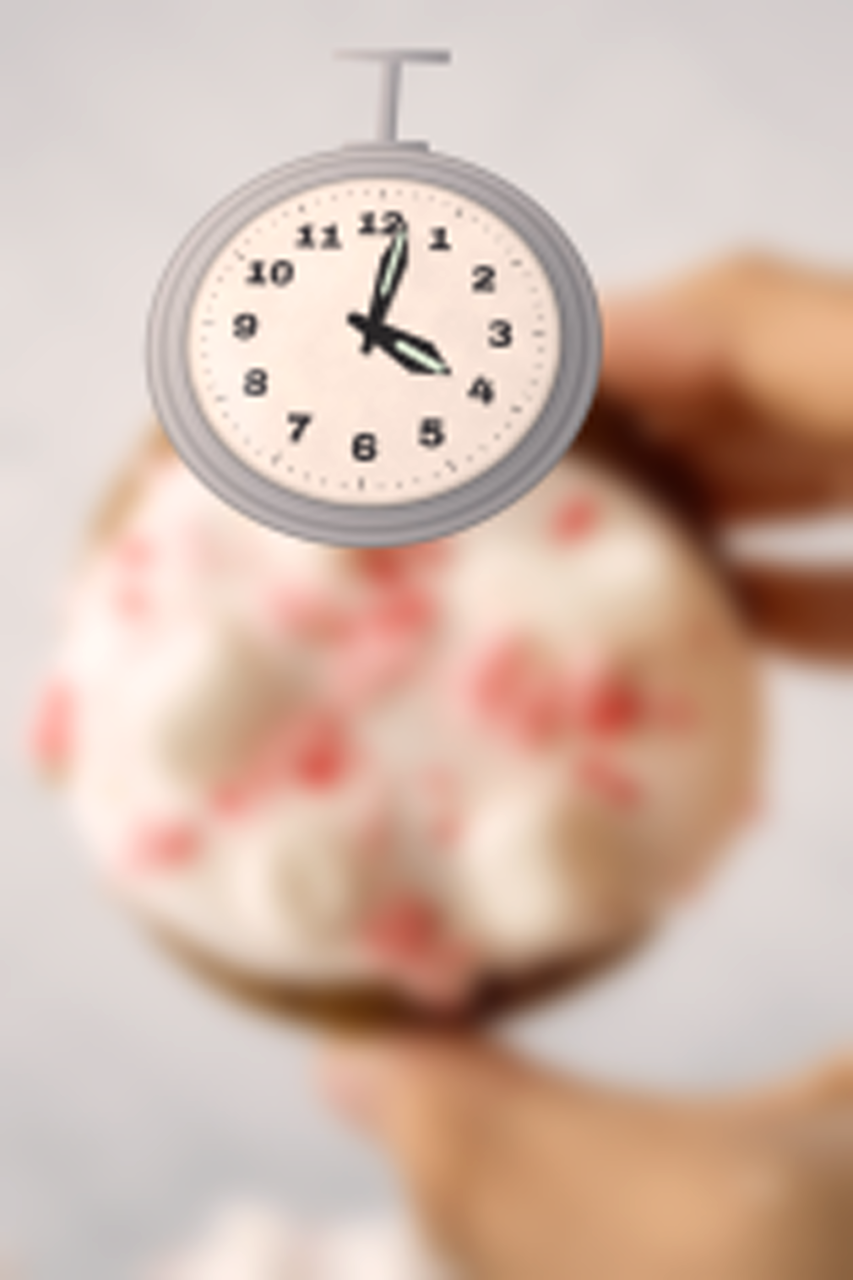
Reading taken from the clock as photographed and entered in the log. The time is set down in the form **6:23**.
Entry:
**4:02**
